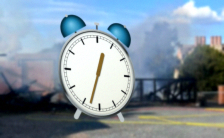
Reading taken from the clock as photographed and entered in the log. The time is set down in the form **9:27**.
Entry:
**12:33**
